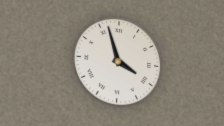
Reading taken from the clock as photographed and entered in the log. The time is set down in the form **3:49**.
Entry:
**3:57**
